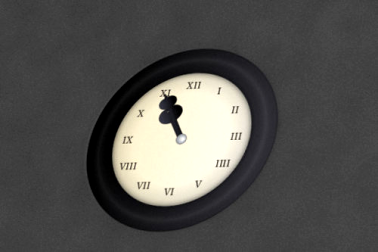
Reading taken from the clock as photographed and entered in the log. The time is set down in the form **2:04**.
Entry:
**10:55**
